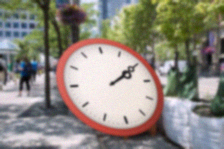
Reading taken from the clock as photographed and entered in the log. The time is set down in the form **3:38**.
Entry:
**2:10**
